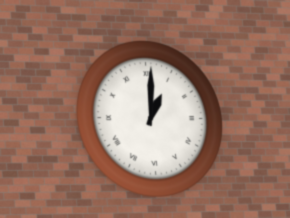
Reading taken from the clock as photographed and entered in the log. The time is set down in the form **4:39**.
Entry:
**1:01**
